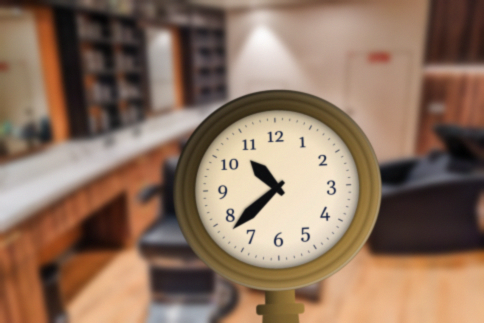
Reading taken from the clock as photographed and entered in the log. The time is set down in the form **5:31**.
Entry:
**10:38**
